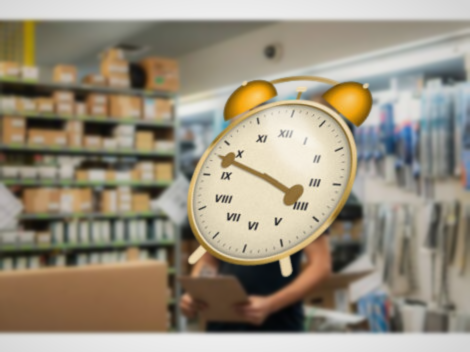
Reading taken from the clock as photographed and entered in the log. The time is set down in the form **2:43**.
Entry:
**3:48**
